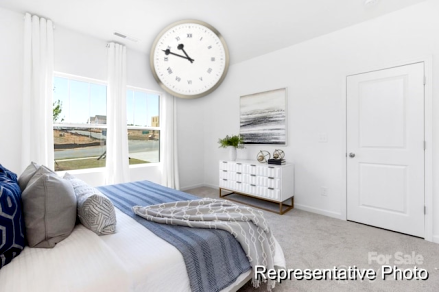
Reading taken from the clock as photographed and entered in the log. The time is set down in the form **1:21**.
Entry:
**10:48**
